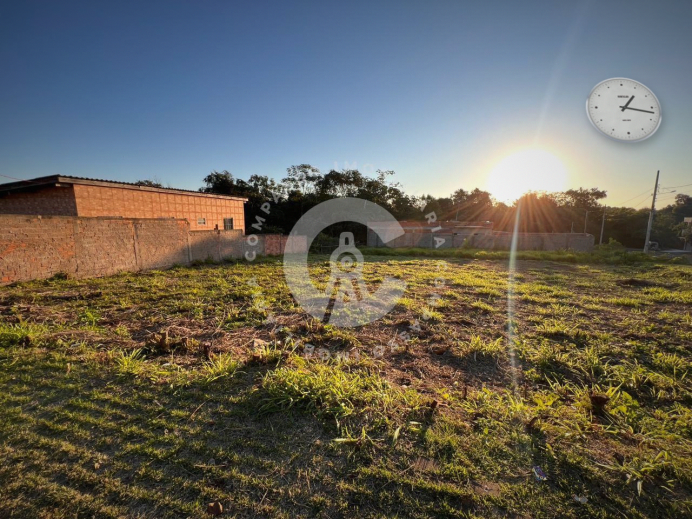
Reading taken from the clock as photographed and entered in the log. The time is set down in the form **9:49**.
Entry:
**1:17**
